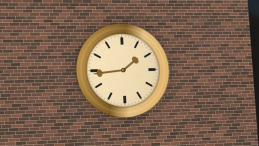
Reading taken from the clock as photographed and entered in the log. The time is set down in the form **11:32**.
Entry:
**1:44**
